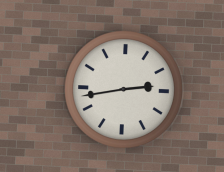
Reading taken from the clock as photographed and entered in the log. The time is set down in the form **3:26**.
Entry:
**2:43**
